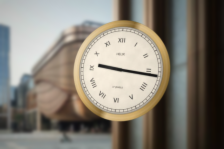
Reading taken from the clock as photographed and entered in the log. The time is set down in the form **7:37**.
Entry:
**9:16**
